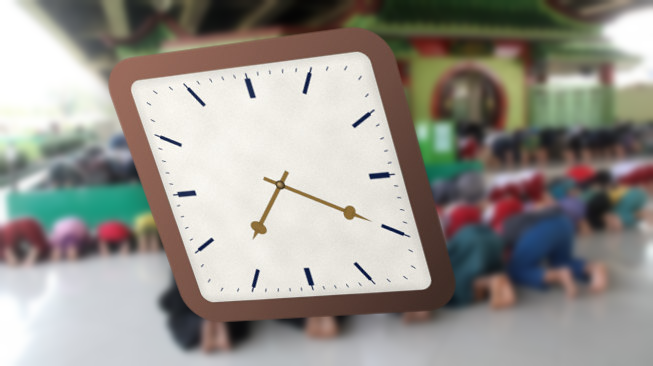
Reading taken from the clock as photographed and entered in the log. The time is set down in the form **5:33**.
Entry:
**7:20**
